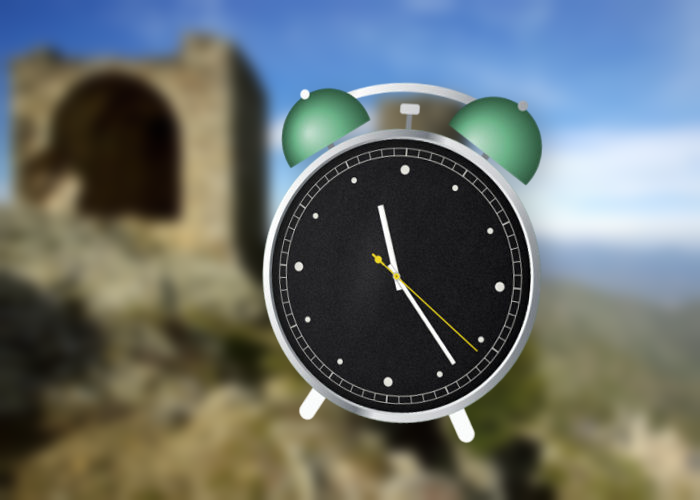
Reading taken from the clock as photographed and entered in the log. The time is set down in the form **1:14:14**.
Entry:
**11:23:21**
